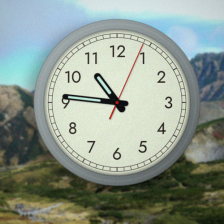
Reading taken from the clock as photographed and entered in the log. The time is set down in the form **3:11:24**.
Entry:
**10:46:04**
